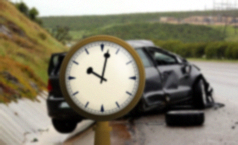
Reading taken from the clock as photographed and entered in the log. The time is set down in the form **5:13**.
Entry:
**10:02**
